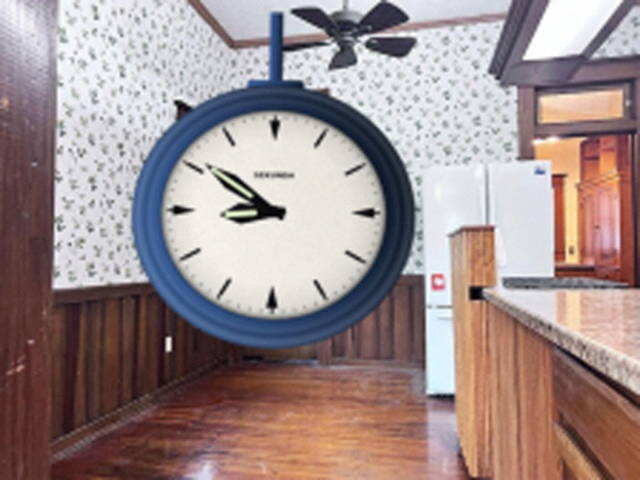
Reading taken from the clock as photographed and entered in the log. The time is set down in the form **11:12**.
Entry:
**8:51**
